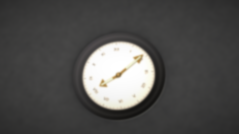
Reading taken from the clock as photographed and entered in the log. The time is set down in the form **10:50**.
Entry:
**8:09**
